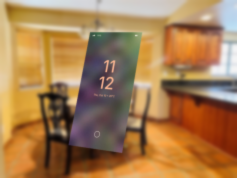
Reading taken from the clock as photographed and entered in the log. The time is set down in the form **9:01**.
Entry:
**11:12**
